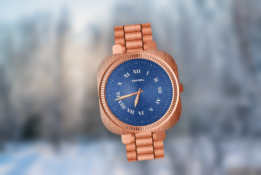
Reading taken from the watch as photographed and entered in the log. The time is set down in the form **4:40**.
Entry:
**6:43**
